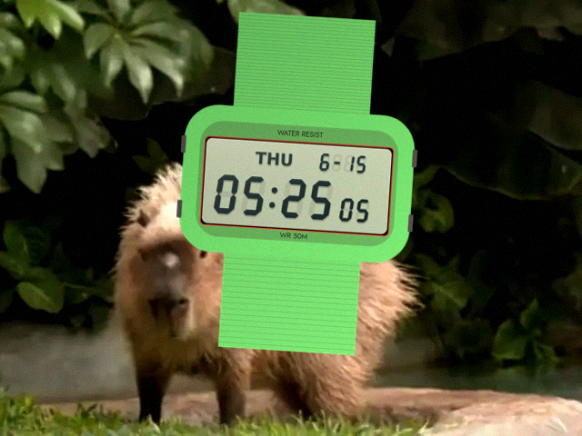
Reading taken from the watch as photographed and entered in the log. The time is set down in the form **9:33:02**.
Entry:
**5:25:05**
